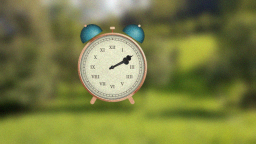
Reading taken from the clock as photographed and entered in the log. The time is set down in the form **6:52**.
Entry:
**2:10**
